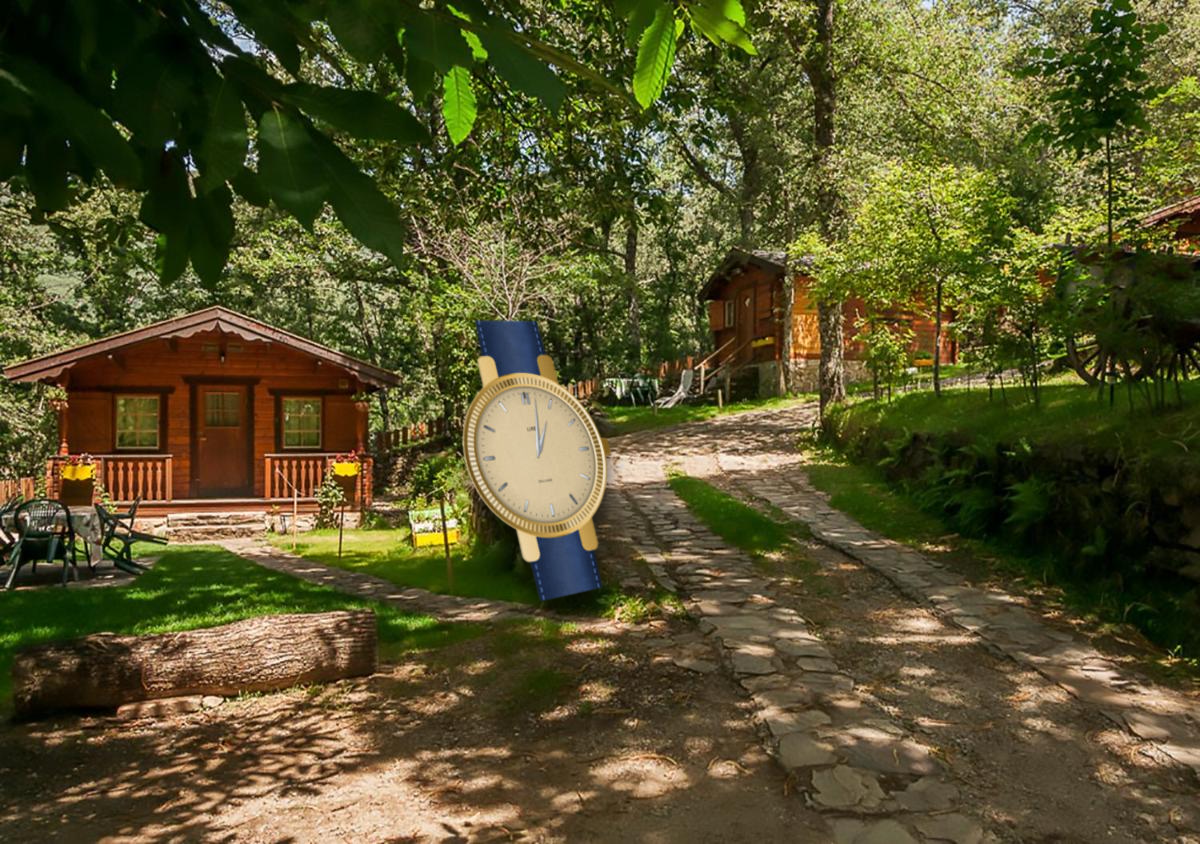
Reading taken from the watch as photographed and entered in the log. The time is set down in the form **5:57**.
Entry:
**1:02**
